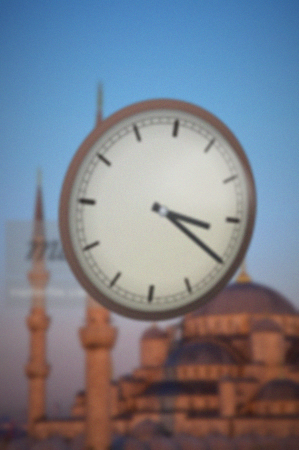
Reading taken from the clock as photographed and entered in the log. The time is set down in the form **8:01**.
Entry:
**3:20**
